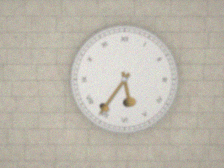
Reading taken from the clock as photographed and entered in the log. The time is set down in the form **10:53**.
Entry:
**5:36**
